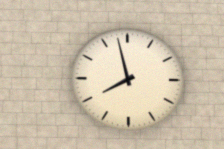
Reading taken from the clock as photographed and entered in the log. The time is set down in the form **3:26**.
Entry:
**7:58**
